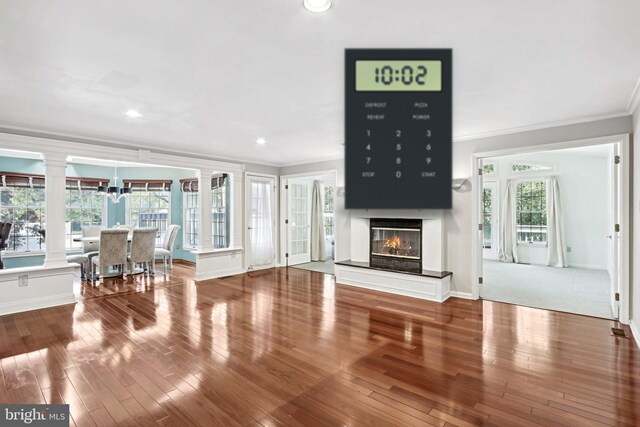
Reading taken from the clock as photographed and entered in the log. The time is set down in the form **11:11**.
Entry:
**10:02**
